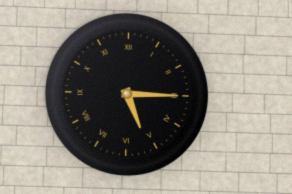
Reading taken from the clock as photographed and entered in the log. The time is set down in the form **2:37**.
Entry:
**5:15**
